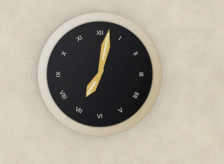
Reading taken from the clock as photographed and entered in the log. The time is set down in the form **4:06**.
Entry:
**7:02**
